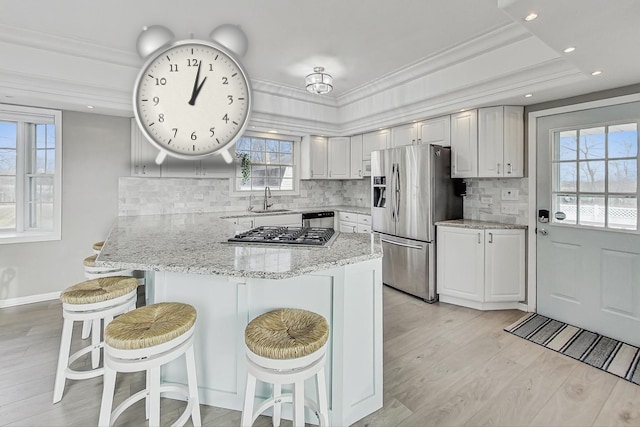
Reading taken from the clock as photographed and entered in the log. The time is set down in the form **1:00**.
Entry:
**1:02**
